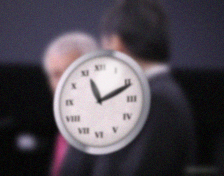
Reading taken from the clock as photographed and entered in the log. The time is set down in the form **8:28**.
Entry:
**11:11**
